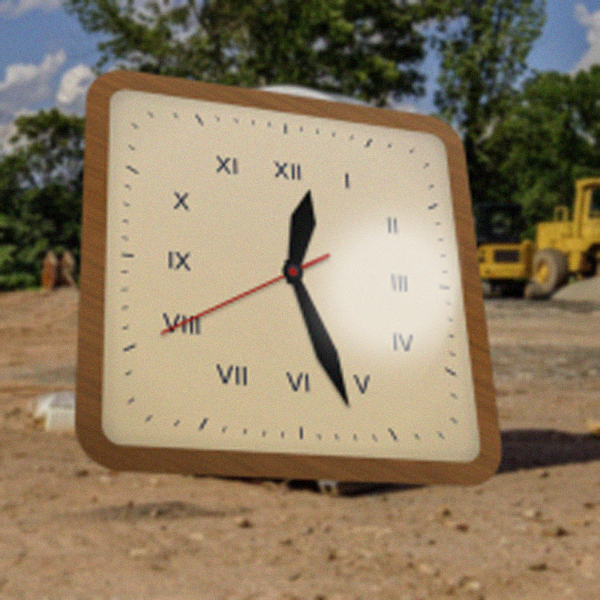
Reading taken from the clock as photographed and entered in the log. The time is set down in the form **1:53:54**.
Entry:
**12:26:40**
